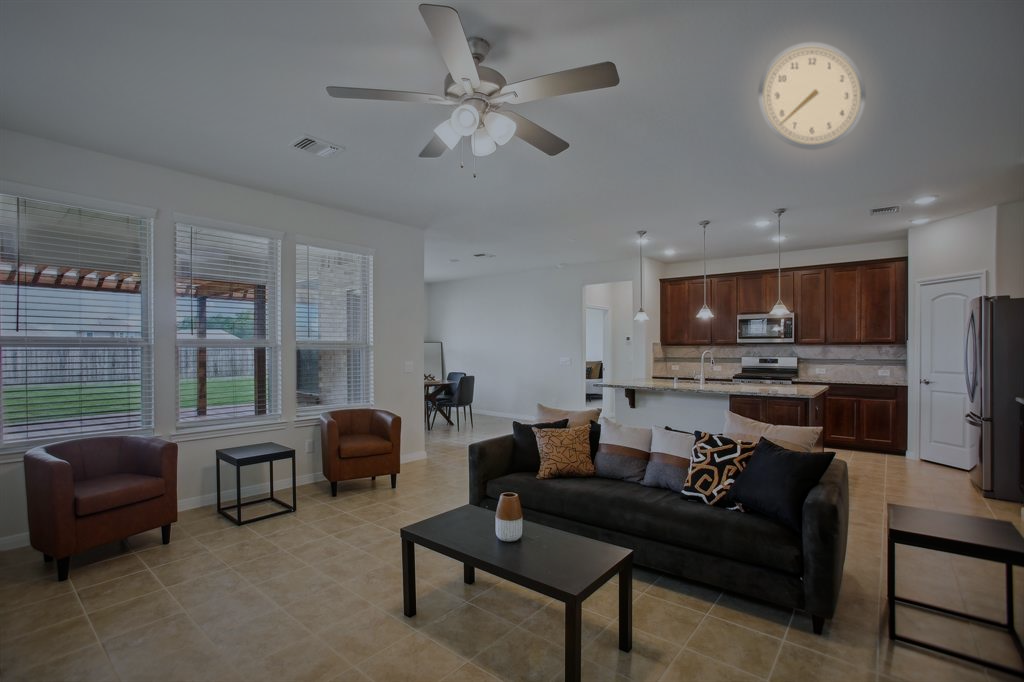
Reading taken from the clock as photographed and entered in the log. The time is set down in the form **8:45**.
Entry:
**7:38**
